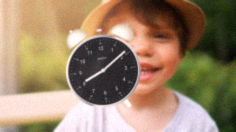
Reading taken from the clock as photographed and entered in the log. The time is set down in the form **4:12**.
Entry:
**8:09**
